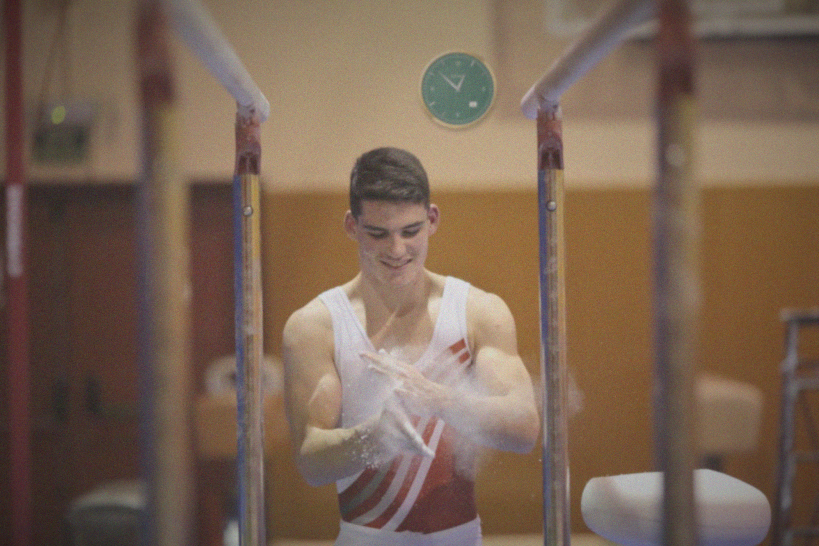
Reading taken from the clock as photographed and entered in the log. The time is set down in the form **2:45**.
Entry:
**12:52**
